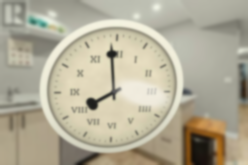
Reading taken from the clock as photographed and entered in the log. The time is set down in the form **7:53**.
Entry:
**7:59**
